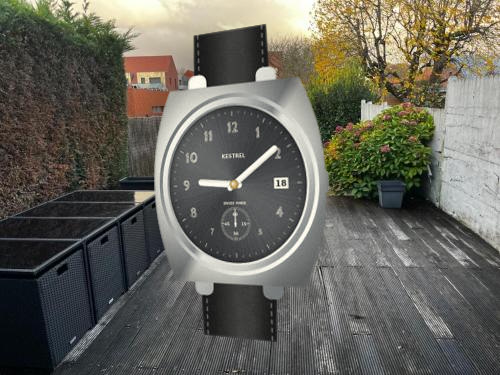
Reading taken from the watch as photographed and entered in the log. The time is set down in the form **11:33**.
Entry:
**9:09**
